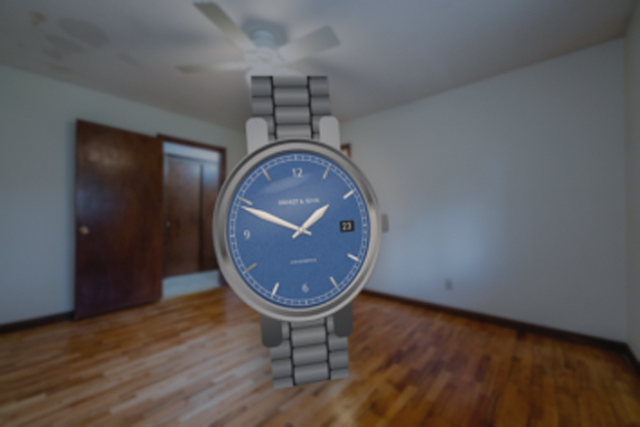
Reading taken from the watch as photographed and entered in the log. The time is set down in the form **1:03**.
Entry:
**1:49**
